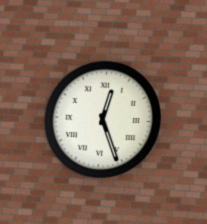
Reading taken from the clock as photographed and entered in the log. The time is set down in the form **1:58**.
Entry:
**12:26**
